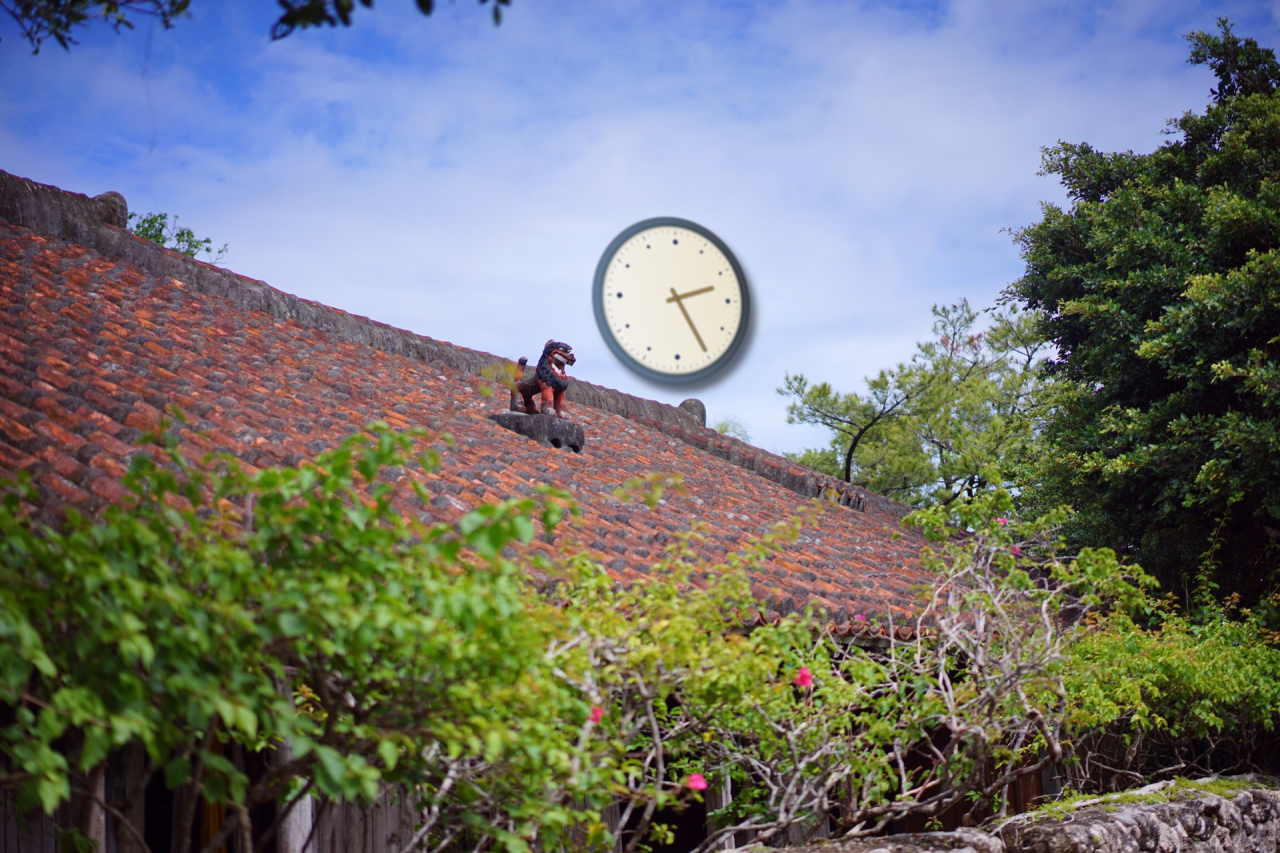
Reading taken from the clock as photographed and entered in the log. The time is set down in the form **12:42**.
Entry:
**2:25**
